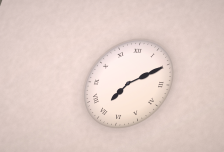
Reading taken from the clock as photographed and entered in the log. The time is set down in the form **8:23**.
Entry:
**7:10**
